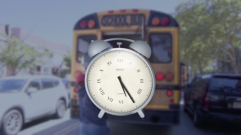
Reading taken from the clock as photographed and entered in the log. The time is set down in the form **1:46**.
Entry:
**5:25**
